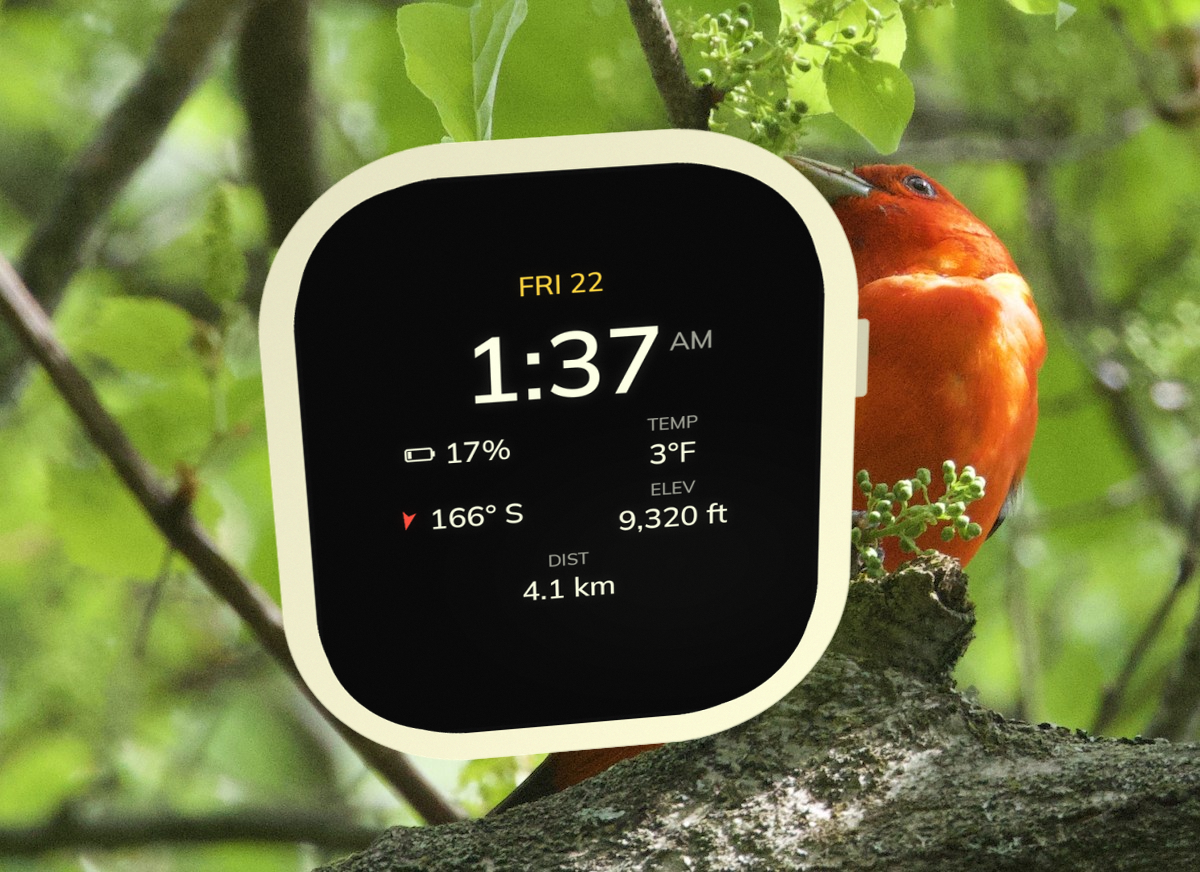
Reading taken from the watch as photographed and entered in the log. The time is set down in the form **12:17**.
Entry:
**1:37**
